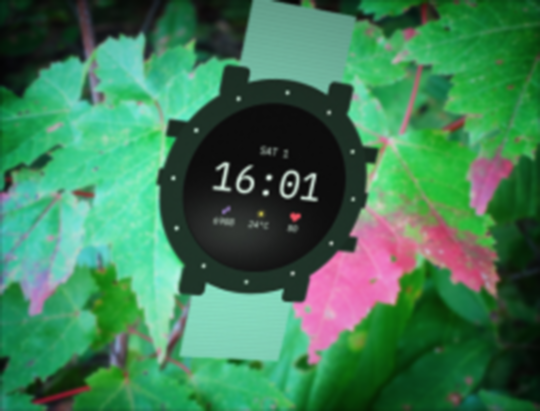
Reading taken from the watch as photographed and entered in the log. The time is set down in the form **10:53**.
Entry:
**16:01**
